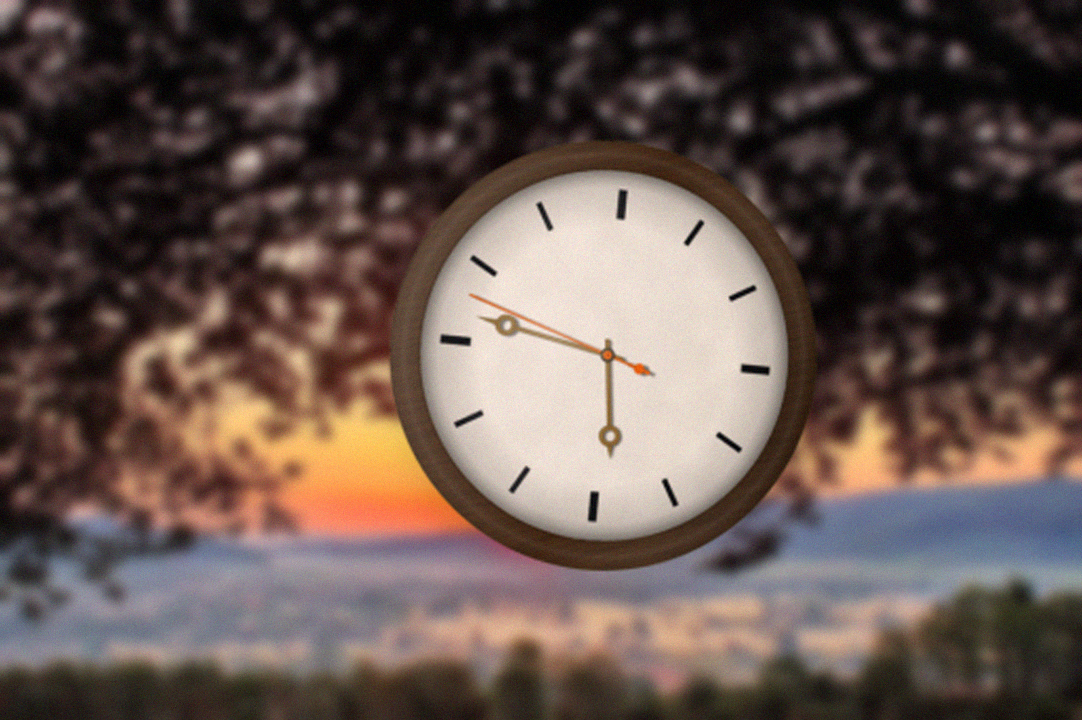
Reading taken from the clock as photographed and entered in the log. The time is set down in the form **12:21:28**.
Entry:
**5:46:48**
